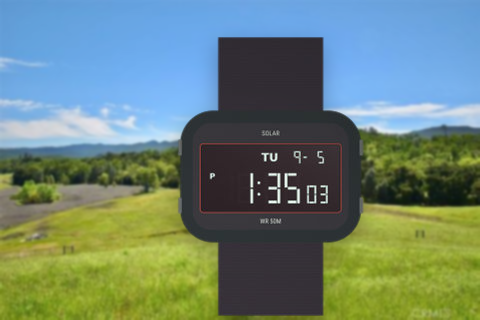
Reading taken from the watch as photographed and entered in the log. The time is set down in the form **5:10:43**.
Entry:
**1:35:03**
